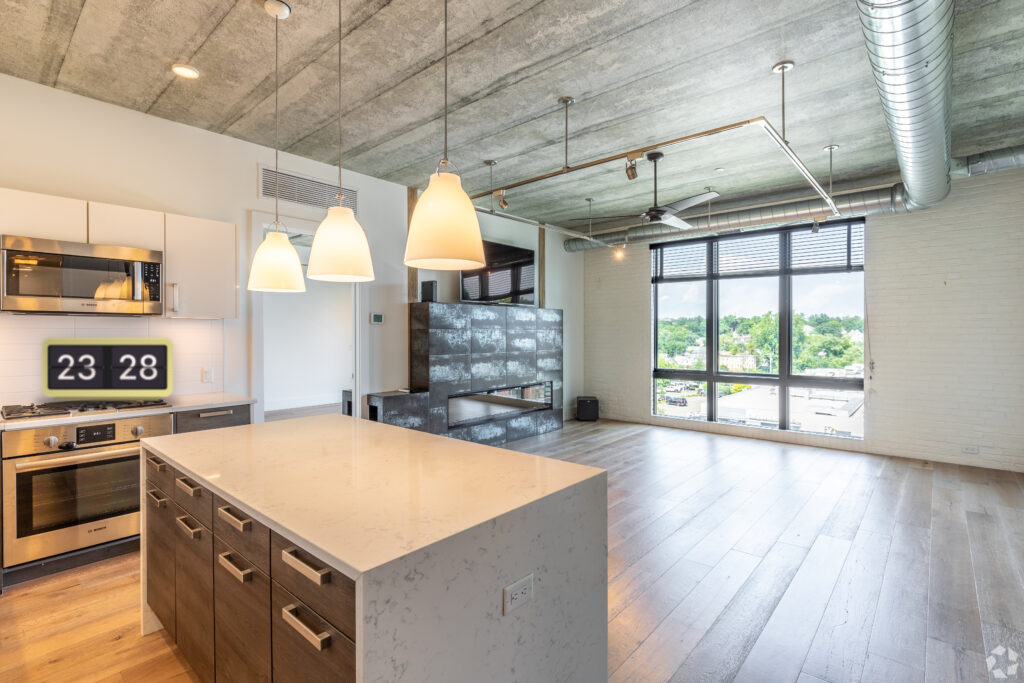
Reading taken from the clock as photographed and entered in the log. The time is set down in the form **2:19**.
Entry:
**23:28**
